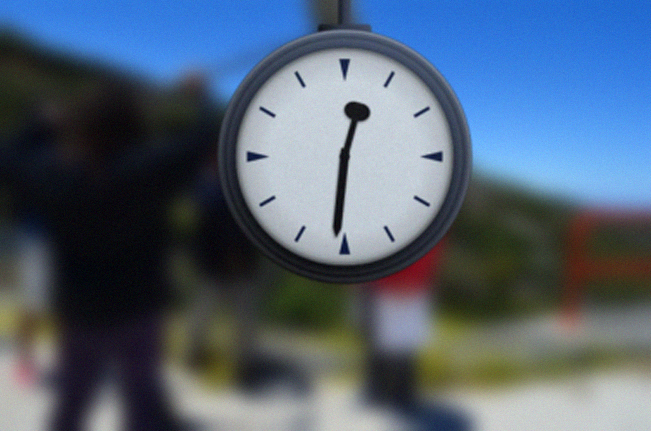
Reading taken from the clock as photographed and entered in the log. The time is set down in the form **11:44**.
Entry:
**12:31**
